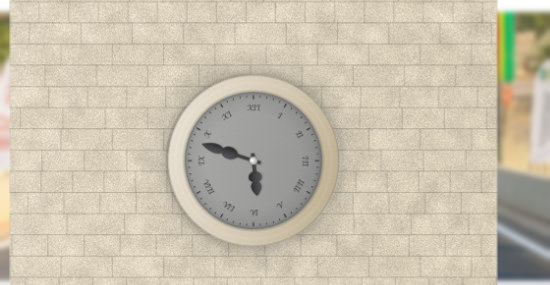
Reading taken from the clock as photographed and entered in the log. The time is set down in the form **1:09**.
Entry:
**5:48**
